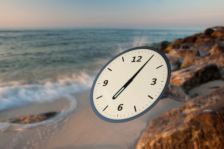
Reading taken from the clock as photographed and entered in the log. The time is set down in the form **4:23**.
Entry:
**7:05**
